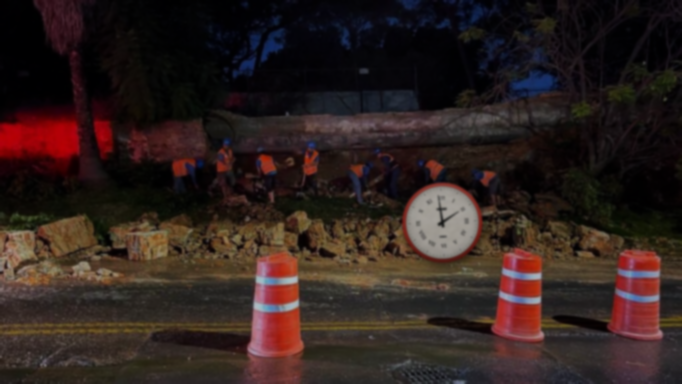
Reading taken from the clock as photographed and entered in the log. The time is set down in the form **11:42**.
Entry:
**1:59**
